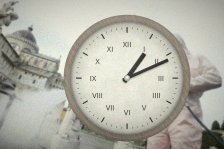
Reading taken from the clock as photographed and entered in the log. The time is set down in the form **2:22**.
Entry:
**1:11**
